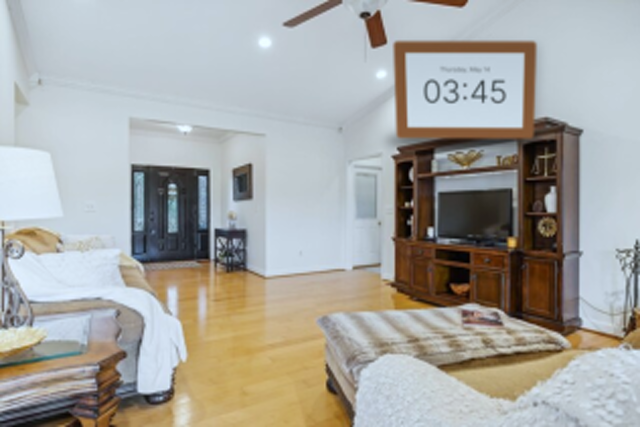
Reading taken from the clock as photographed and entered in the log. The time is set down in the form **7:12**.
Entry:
**3:45**
